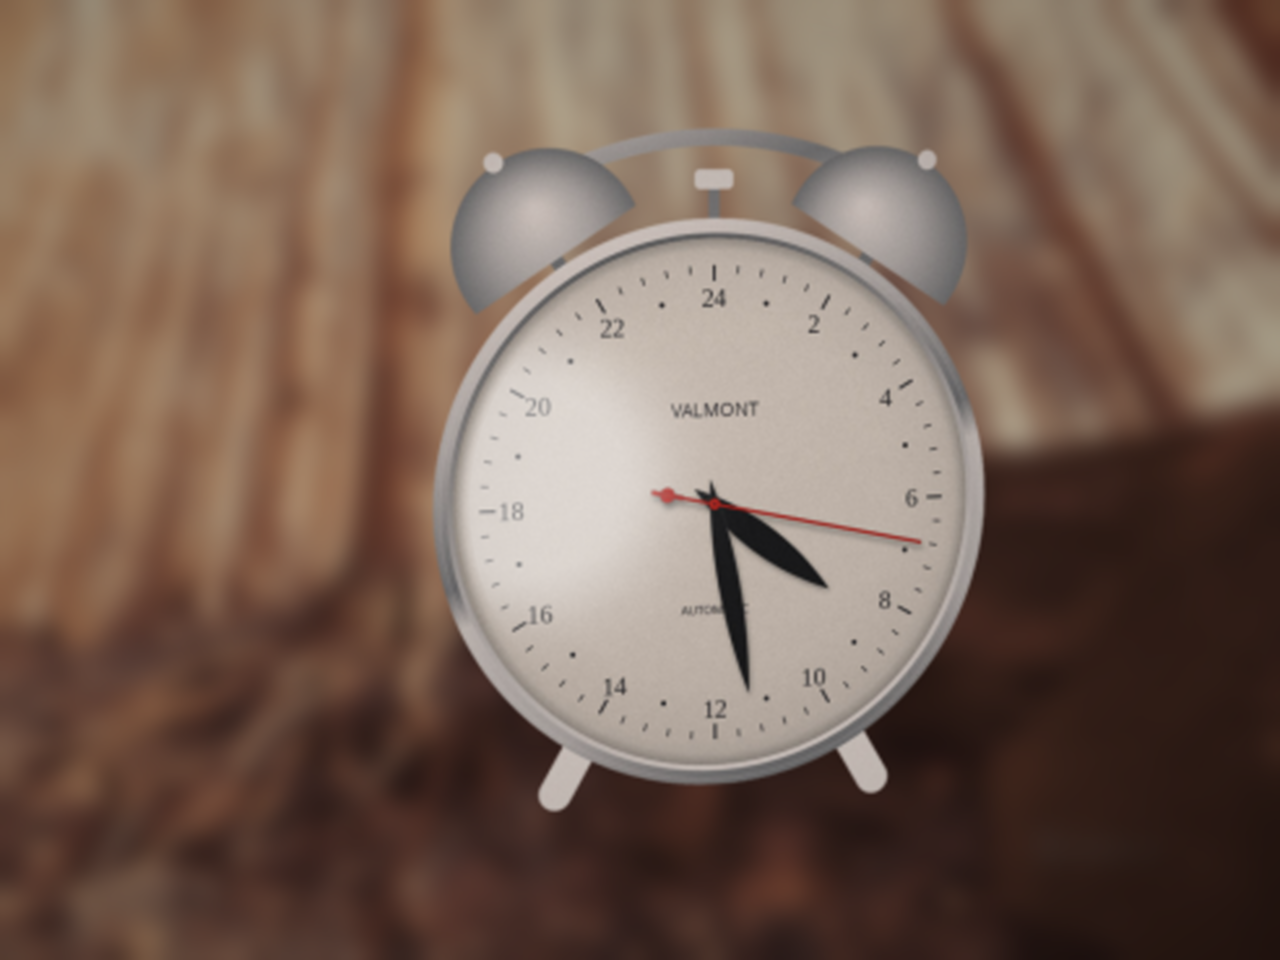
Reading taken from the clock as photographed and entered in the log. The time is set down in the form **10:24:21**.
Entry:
**8:28:17**
